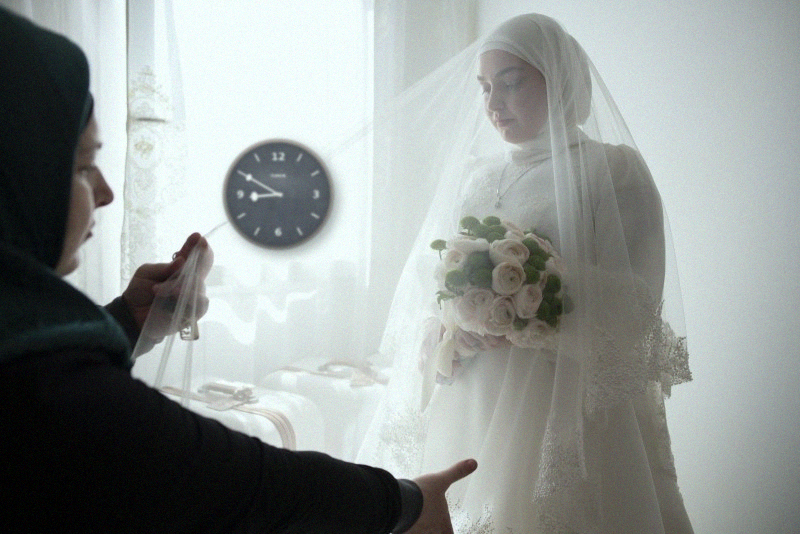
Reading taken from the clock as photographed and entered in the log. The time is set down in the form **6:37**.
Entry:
**8:50**
